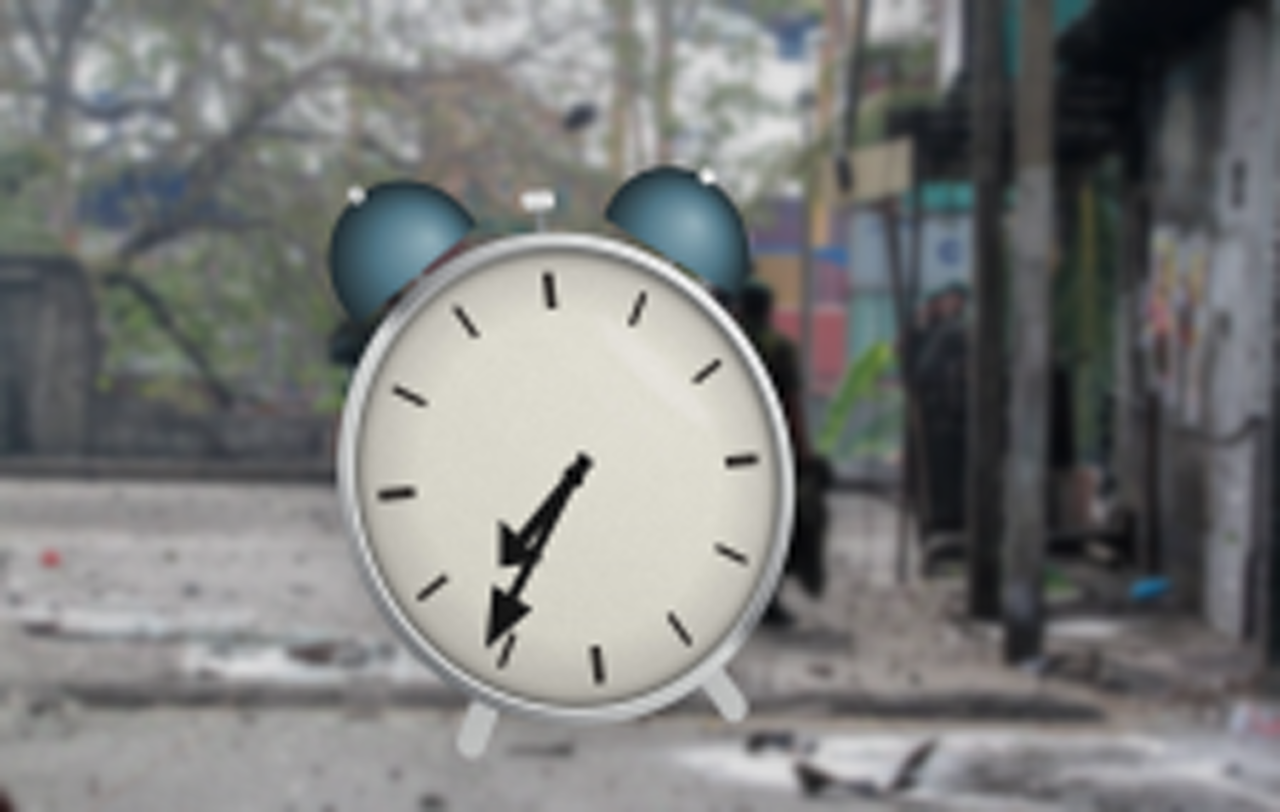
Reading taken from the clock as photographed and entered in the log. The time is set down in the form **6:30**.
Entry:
**7:36**
